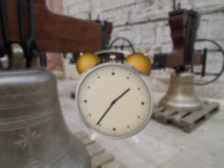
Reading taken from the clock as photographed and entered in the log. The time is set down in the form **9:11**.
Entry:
**1:36**
